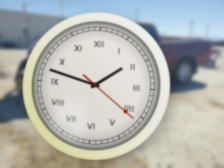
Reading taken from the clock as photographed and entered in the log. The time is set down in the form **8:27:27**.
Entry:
**1:47:21**
